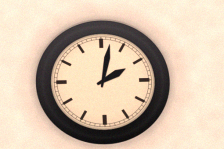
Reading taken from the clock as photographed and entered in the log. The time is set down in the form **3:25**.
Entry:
**2:02**
